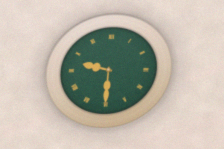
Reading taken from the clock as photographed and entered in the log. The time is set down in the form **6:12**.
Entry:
**9:30**
